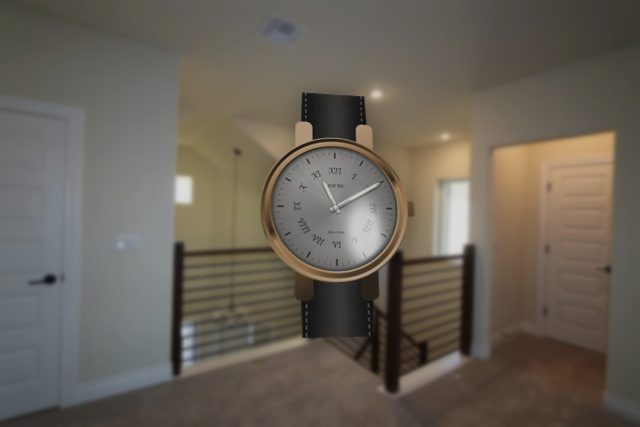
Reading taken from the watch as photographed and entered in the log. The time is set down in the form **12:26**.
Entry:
**11:10**
